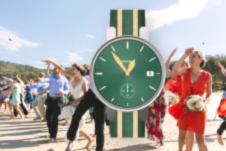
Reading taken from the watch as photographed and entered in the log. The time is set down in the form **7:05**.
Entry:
**12:54**
